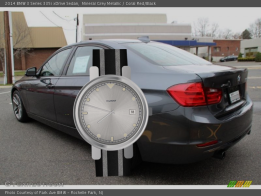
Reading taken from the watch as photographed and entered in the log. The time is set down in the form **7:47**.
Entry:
**7:48**
